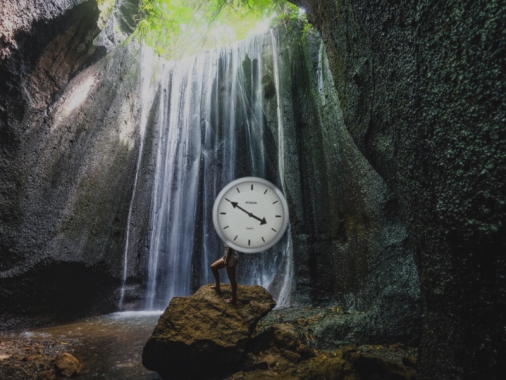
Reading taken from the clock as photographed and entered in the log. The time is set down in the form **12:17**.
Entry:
**3:50**
